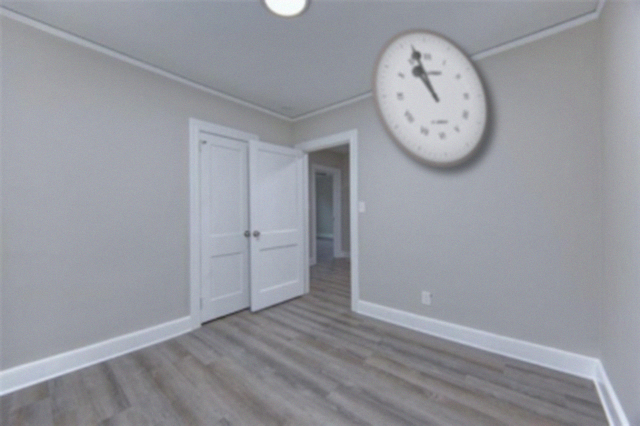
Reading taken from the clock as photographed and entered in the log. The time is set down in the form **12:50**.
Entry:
**10:57**
